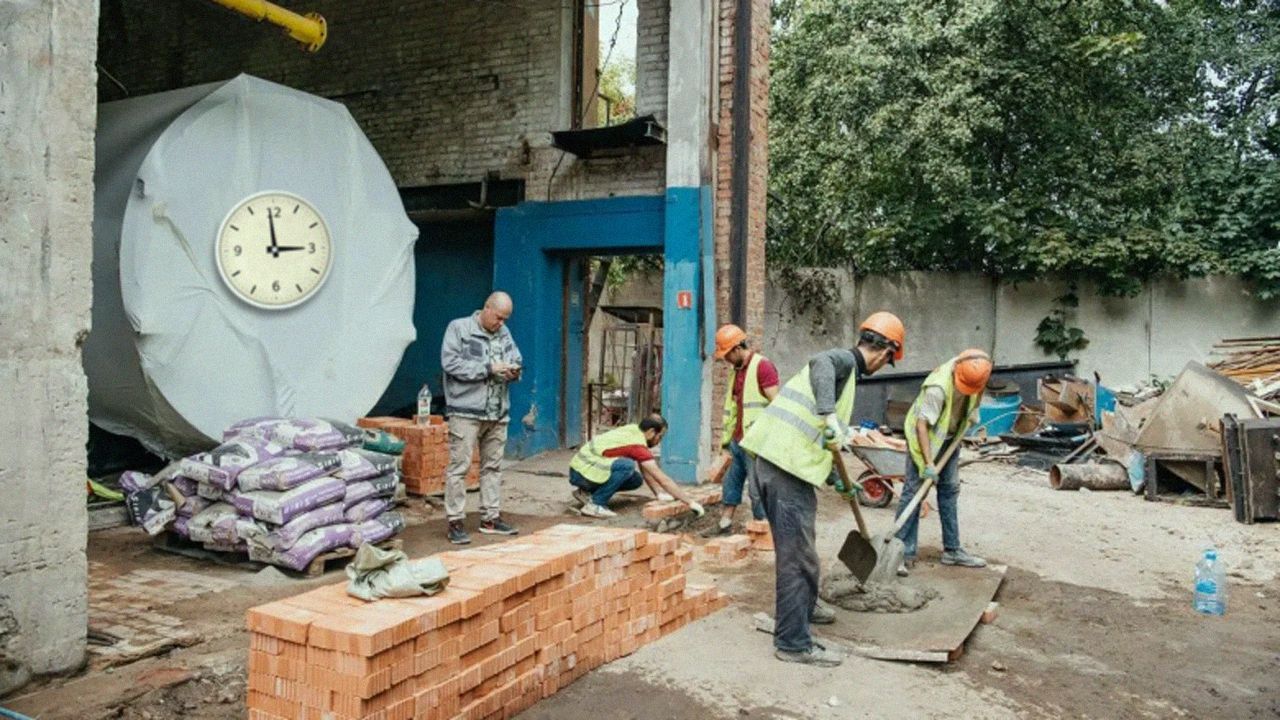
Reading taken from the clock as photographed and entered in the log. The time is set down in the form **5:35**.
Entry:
**2:59**
